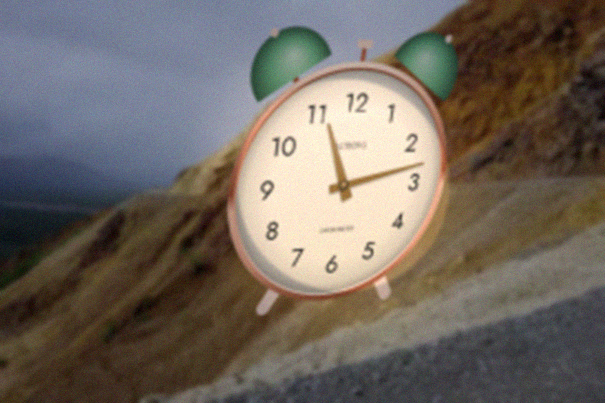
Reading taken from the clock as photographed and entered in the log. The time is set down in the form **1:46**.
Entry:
**11:13**
